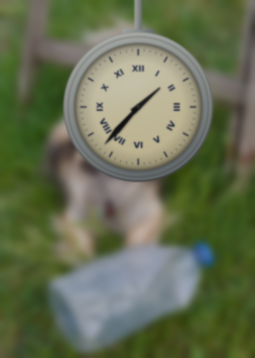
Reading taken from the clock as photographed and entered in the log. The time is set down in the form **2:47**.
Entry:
**1:37**
